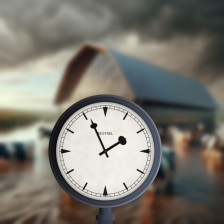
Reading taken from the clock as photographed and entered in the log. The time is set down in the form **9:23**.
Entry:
**1:56**
